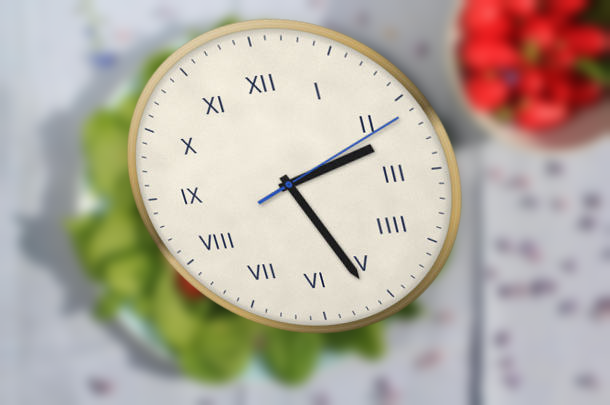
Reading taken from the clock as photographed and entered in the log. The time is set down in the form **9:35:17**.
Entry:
**2:26:11**
